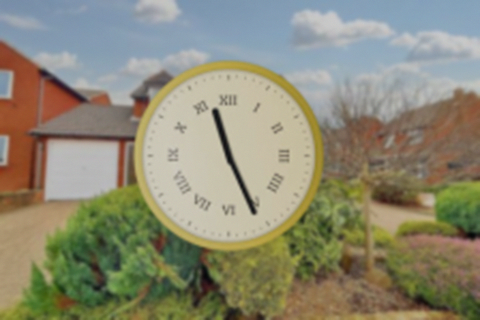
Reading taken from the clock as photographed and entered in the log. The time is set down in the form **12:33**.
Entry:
**11:26**
